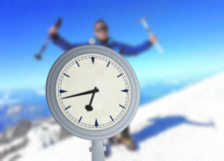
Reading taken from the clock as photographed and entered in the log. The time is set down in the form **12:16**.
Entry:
**6:43**
